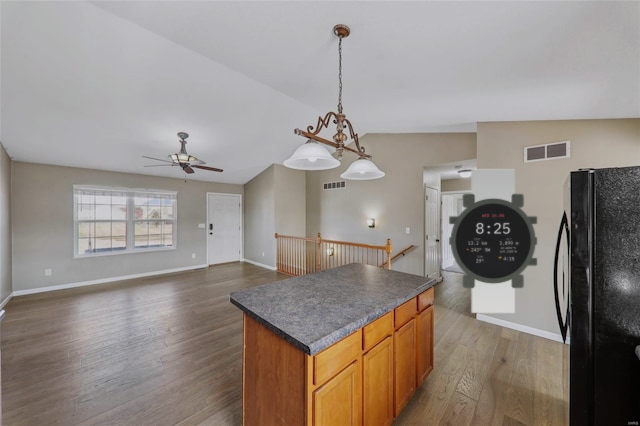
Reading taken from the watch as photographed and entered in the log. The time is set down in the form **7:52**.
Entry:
**8:25**
